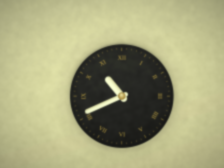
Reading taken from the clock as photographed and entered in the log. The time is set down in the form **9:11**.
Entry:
**10:41**
